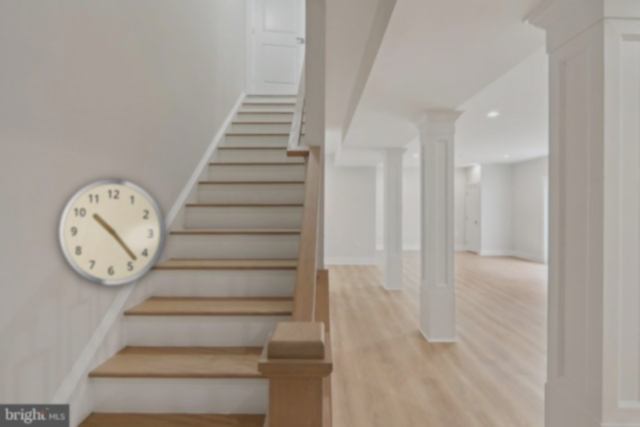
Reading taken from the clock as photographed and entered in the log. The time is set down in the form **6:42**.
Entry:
**10:23**
